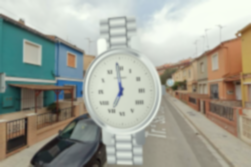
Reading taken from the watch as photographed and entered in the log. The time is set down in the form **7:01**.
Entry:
**6:59**
